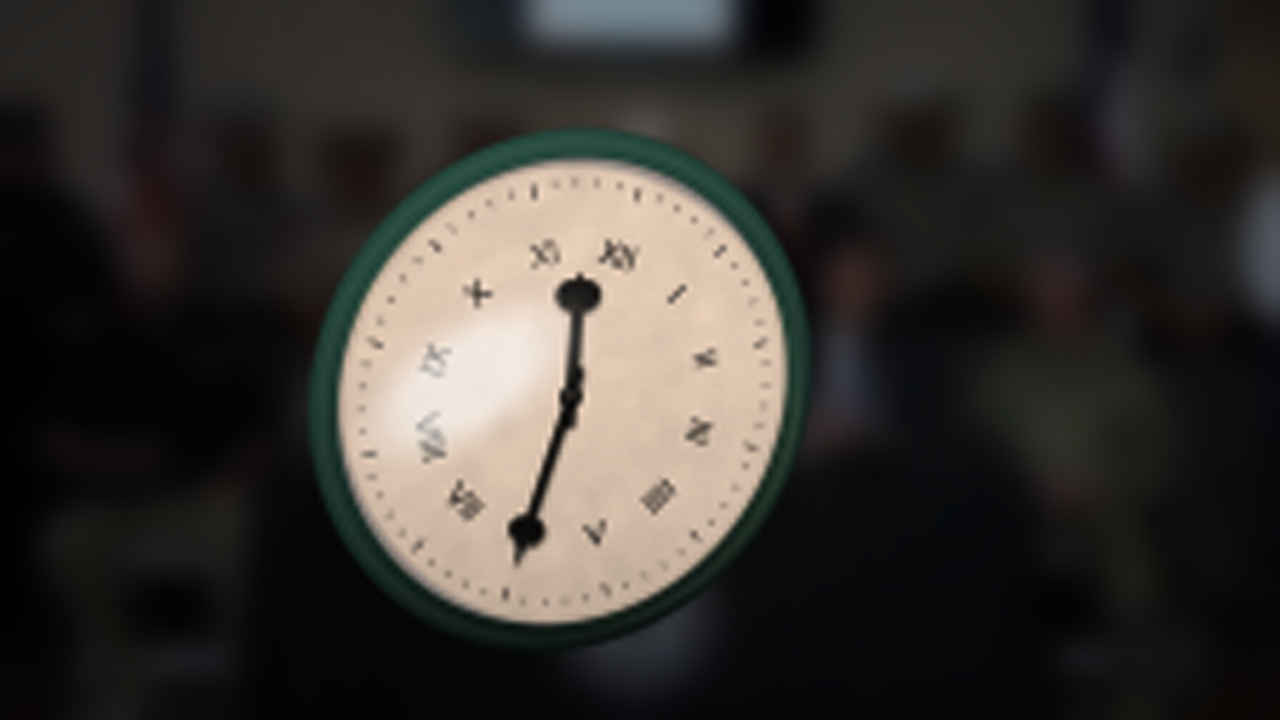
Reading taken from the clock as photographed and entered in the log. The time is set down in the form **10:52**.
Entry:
**11:30**
